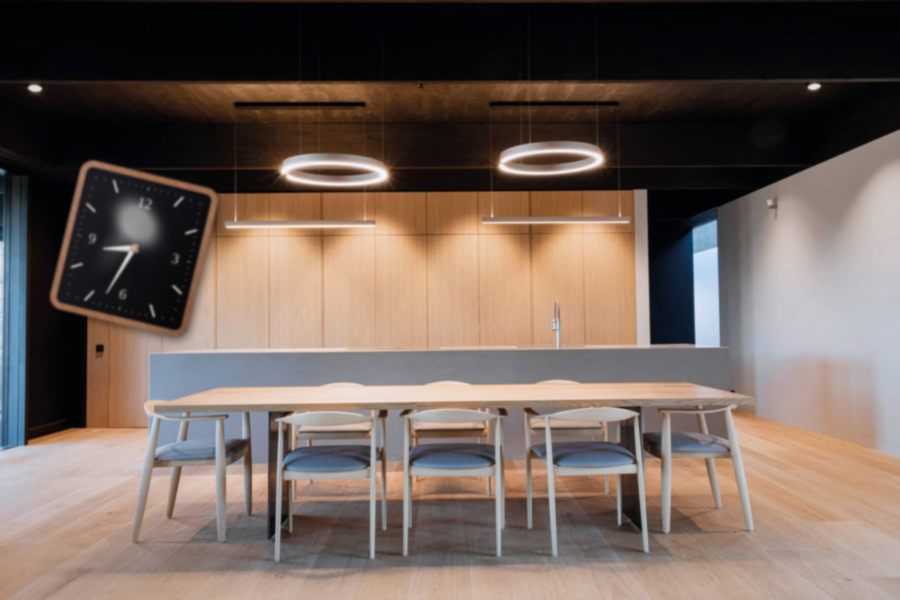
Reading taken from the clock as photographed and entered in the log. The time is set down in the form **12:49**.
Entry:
**8:33**
